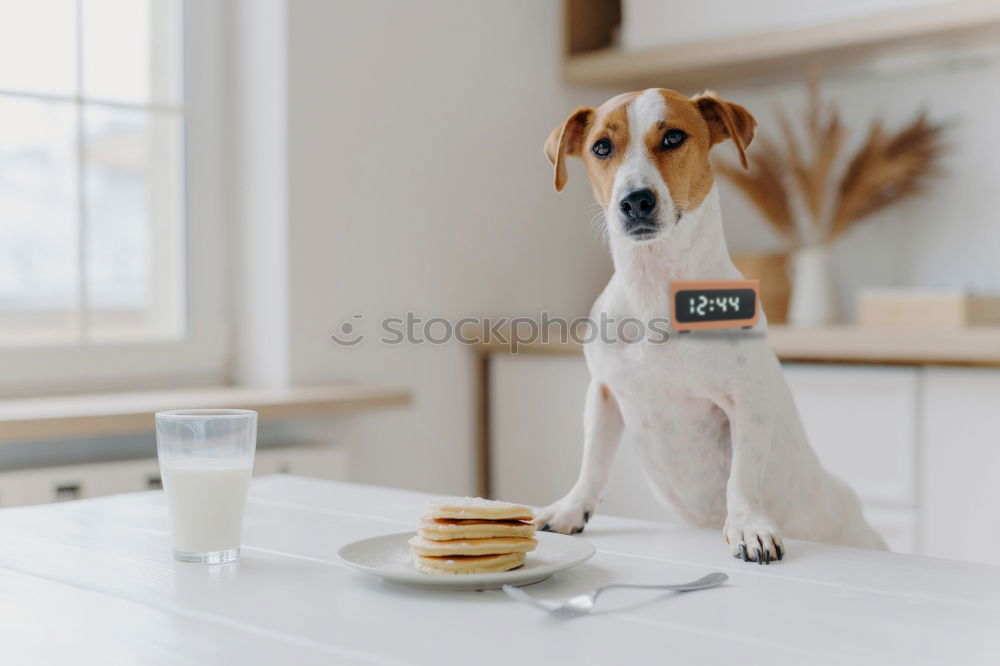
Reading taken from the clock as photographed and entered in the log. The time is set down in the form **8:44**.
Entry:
**12:44**
